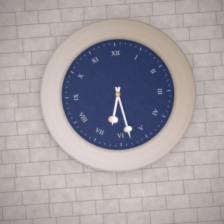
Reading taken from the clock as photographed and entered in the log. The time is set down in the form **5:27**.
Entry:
**6:28**
